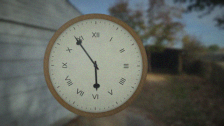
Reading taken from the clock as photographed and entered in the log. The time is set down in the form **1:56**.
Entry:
**5:54**
